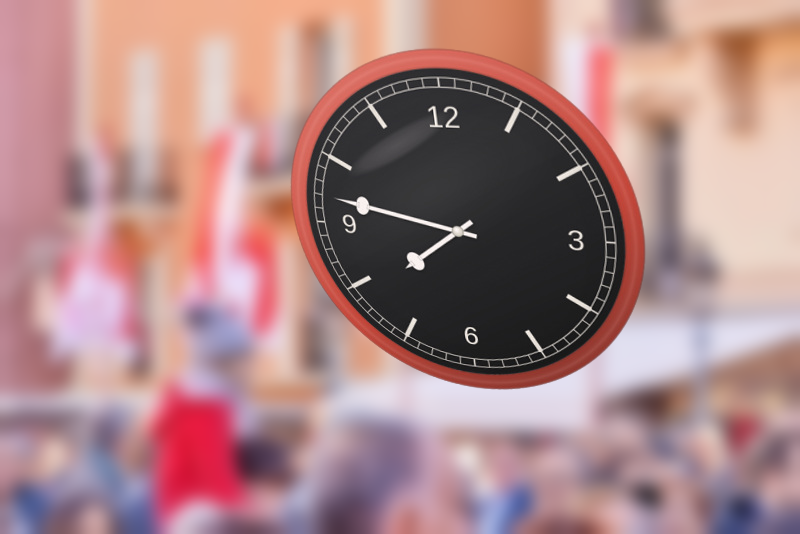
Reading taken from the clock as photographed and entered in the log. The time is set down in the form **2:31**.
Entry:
**7:47**
